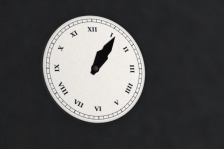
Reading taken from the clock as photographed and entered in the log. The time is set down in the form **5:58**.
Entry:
**1:06**
